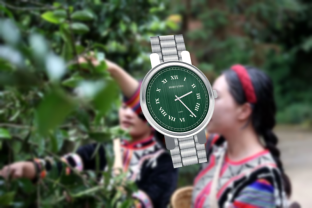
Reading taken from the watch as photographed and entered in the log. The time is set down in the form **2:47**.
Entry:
**2:24**
